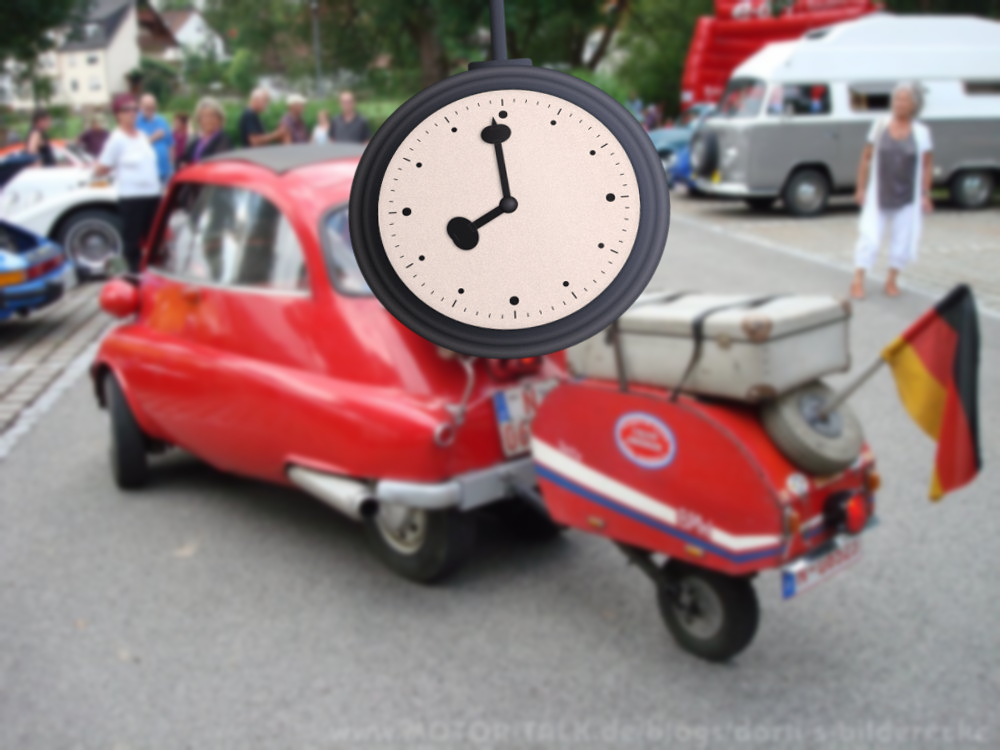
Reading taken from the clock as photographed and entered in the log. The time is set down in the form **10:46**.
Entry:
**7:59**
